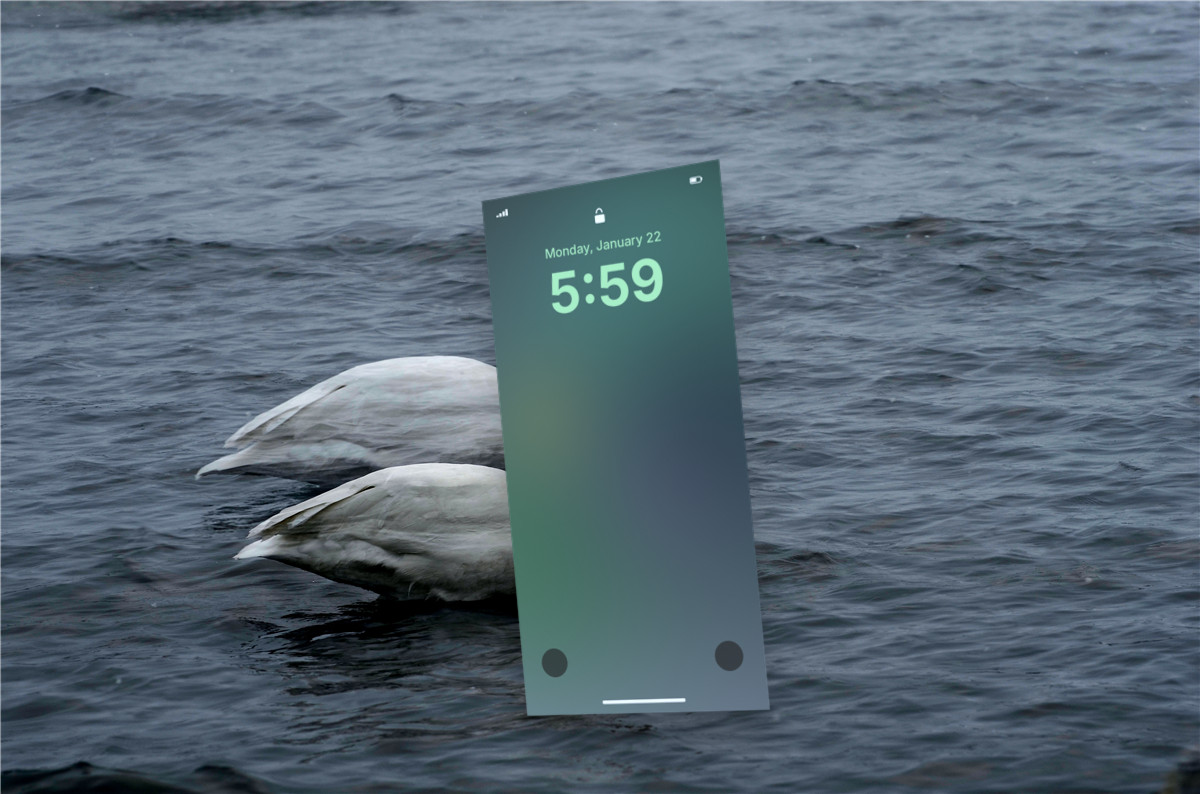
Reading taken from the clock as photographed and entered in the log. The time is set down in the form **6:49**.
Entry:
**5:59**
